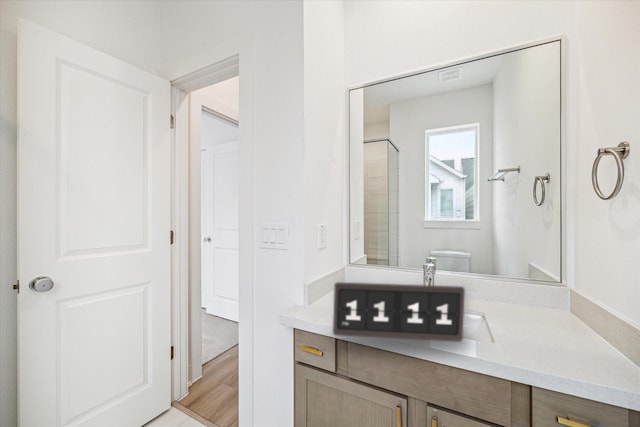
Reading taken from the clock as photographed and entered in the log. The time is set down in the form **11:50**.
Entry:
**11:11**
